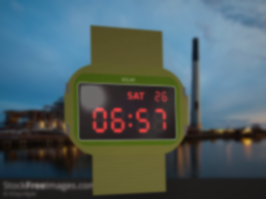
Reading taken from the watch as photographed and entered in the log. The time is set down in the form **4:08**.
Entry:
**6:57**
